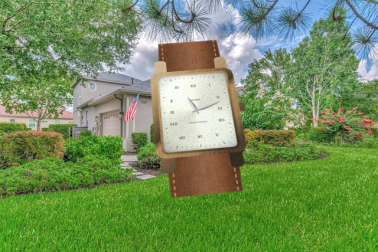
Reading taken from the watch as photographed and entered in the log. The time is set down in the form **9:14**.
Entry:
**11:12**
